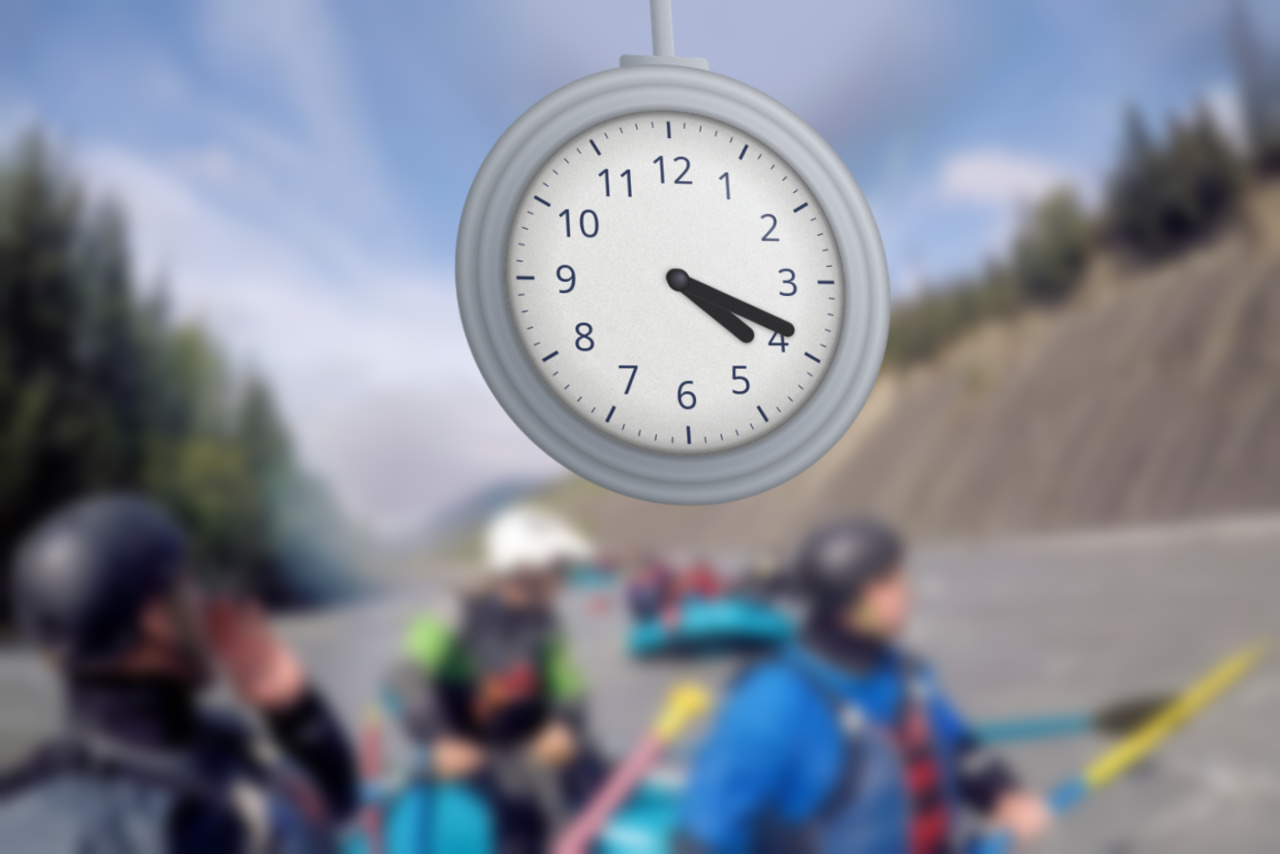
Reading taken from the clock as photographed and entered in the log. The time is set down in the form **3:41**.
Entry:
**4:19**
